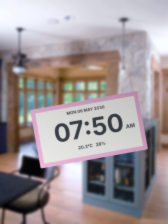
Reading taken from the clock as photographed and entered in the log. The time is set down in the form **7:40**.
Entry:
**7:50**
